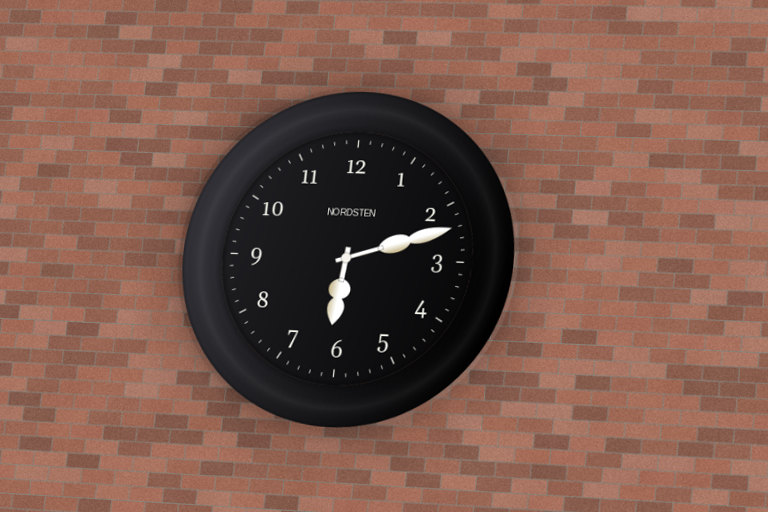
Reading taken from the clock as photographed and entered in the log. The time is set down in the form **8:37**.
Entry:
**6:12**
